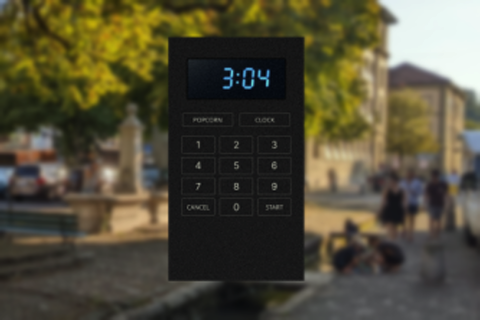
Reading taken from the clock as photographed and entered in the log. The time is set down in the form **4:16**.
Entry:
**3:04**
